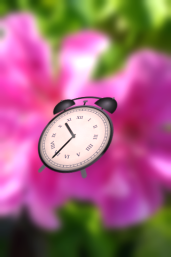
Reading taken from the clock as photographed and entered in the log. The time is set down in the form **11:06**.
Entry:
**10:35**
